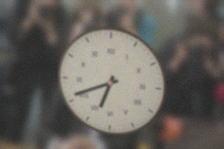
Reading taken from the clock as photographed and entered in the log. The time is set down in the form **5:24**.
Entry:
**6:41**
